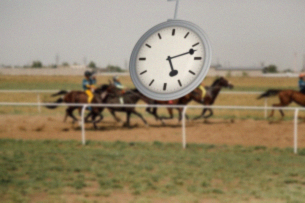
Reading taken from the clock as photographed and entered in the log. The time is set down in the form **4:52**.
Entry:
**5:12**
